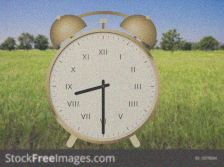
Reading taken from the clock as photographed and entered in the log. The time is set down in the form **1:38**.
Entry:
**8:30**
